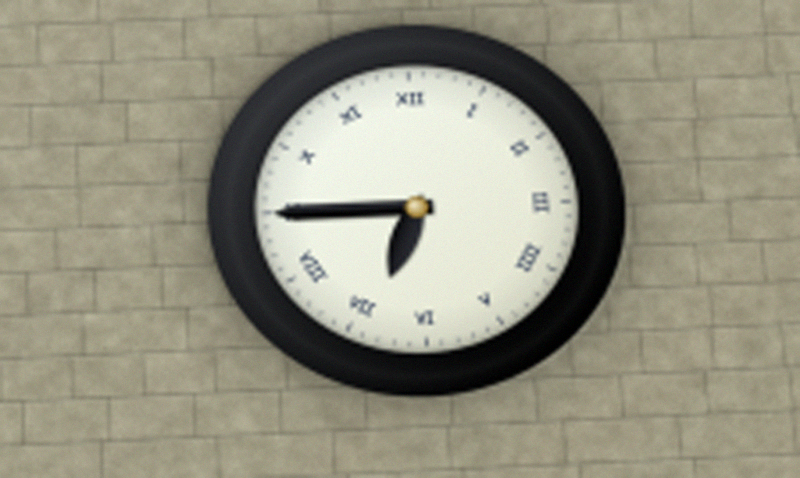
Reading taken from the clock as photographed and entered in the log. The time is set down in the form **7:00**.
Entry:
**6:45**
